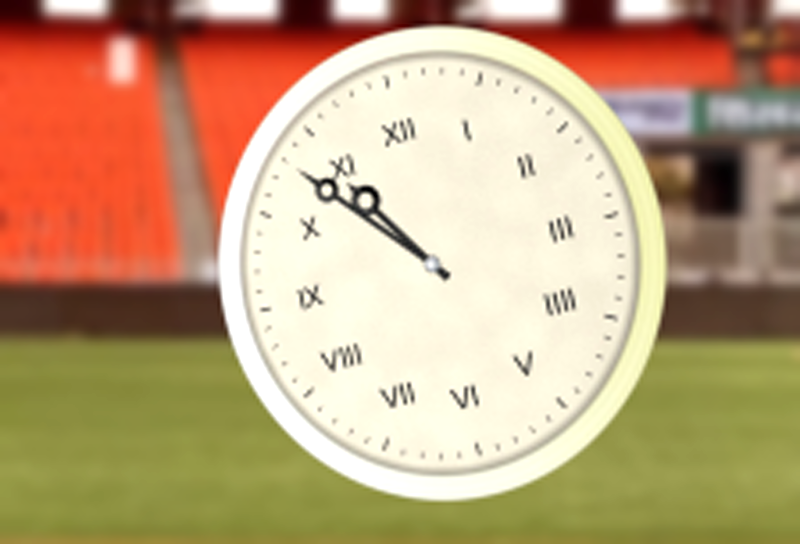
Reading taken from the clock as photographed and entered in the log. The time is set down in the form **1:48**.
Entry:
**10:53**
